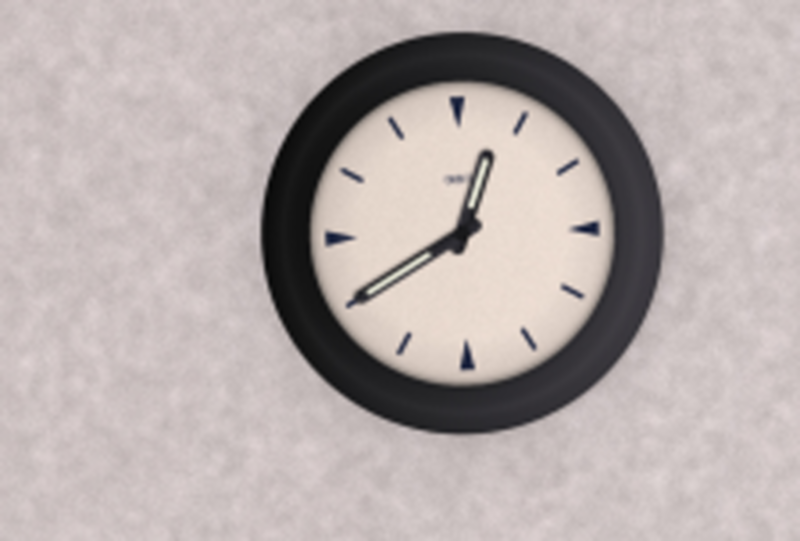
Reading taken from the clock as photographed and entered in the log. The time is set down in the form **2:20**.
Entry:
**12:40**
